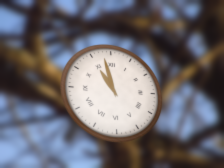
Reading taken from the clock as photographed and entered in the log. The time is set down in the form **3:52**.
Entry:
**10:58**
